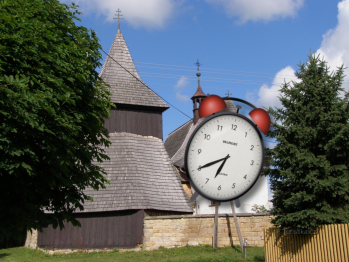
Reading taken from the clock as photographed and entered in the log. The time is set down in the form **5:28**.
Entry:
**6:40**
